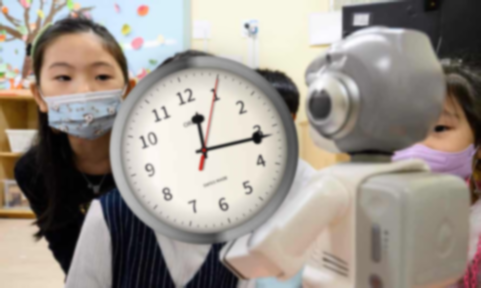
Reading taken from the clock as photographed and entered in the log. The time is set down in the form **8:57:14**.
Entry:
**12:16:05**
